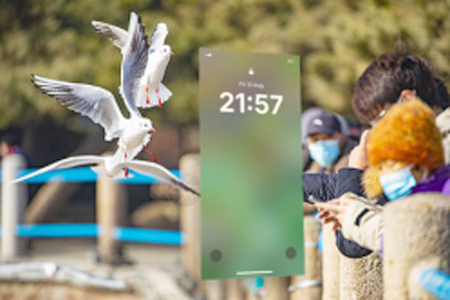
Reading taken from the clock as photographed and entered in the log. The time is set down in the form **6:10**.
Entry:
**21:57**
